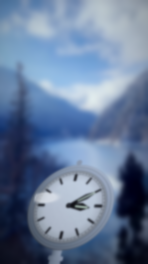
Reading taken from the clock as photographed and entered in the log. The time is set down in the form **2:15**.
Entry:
**3:10**
